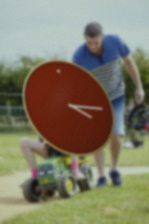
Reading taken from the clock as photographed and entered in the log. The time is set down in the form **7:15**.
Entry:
**4:17**
